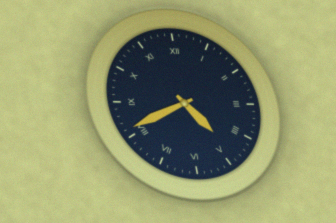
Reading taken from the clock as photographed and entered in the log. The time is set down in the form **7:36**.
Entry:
**4:41**
